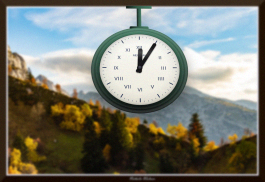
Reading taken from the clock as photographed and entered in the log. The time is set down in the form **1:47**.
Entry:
**12:05**
